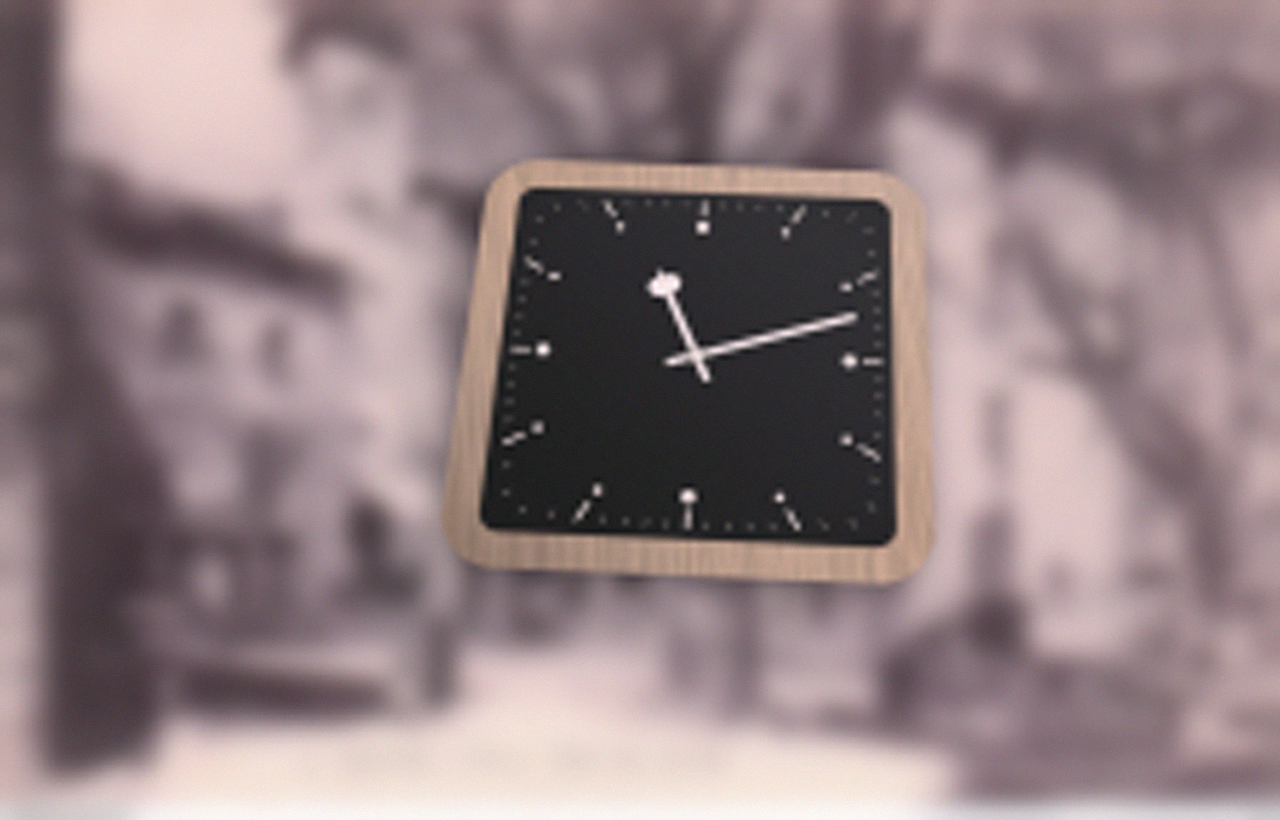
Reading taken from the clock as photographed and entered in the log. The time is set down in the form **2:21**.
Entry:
**11:12**
